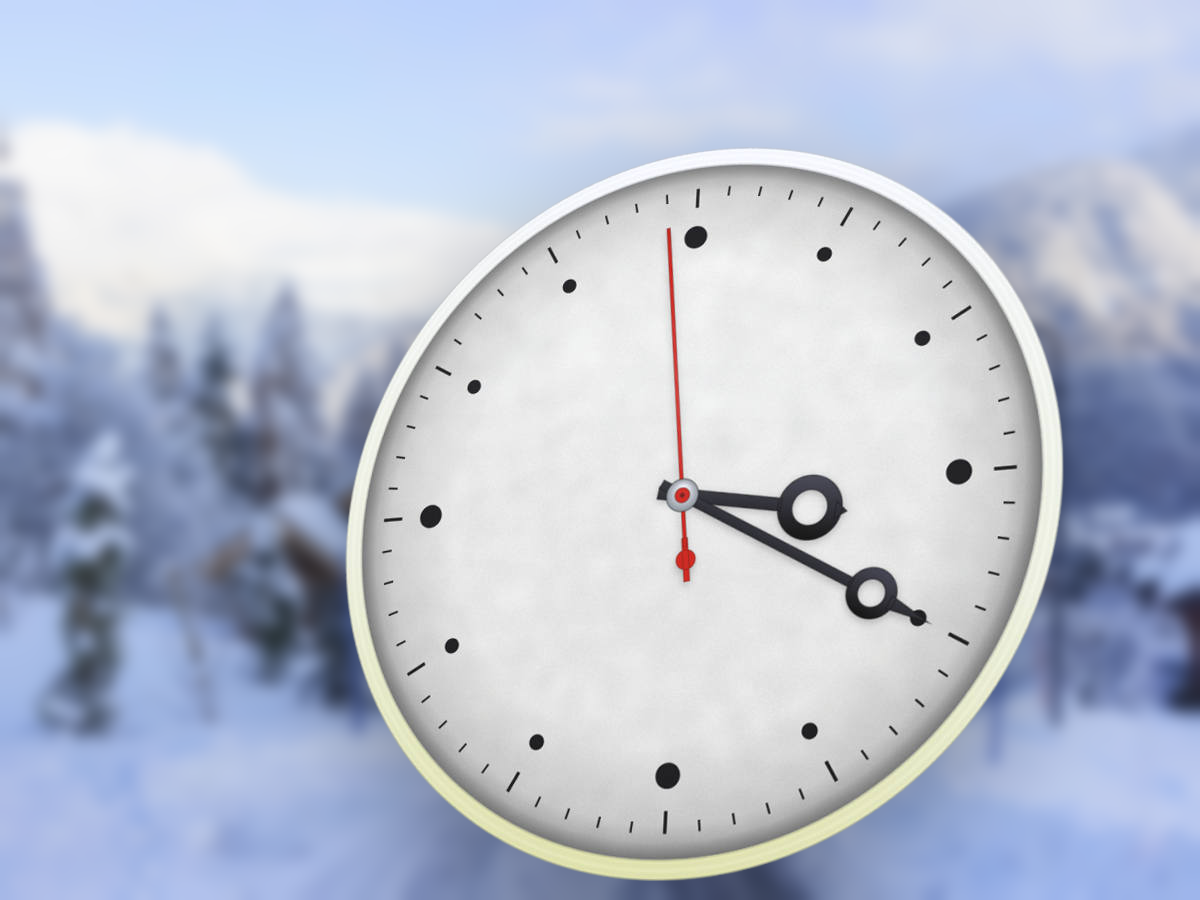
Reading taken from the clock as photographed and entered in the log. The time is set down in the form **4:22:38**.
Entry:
**3:19:59**
